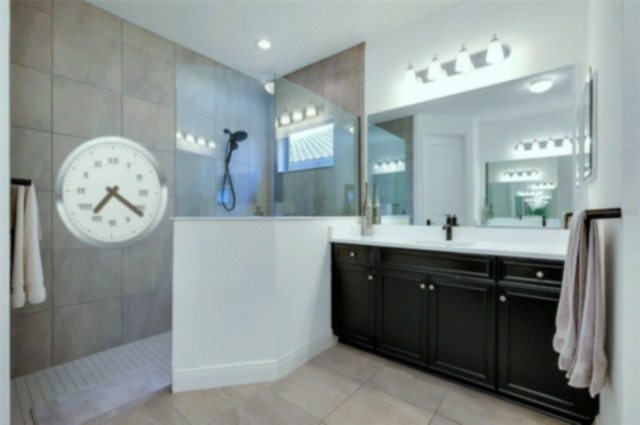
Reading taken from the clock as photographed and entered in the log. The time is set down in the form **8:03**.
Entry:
**7:21**
